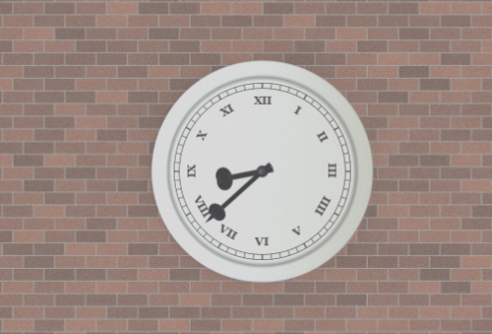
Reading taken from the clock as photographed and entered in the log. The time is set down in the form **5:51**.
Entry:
**8:38**
